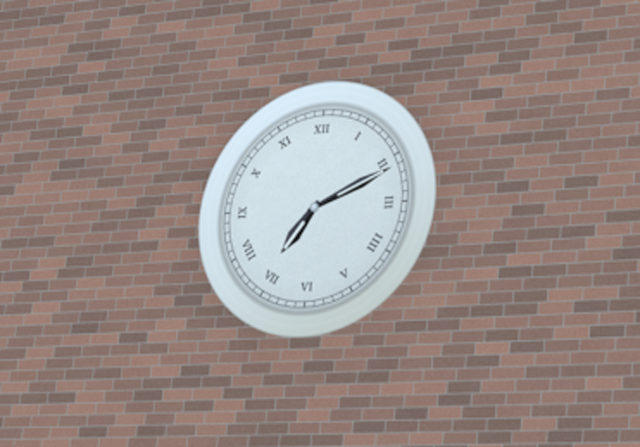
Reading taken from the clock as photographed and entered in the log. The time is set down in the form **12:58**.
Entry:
**7:11**
